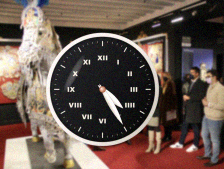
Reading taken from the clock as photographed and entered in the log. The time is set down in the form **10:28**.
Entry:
**4:25**
